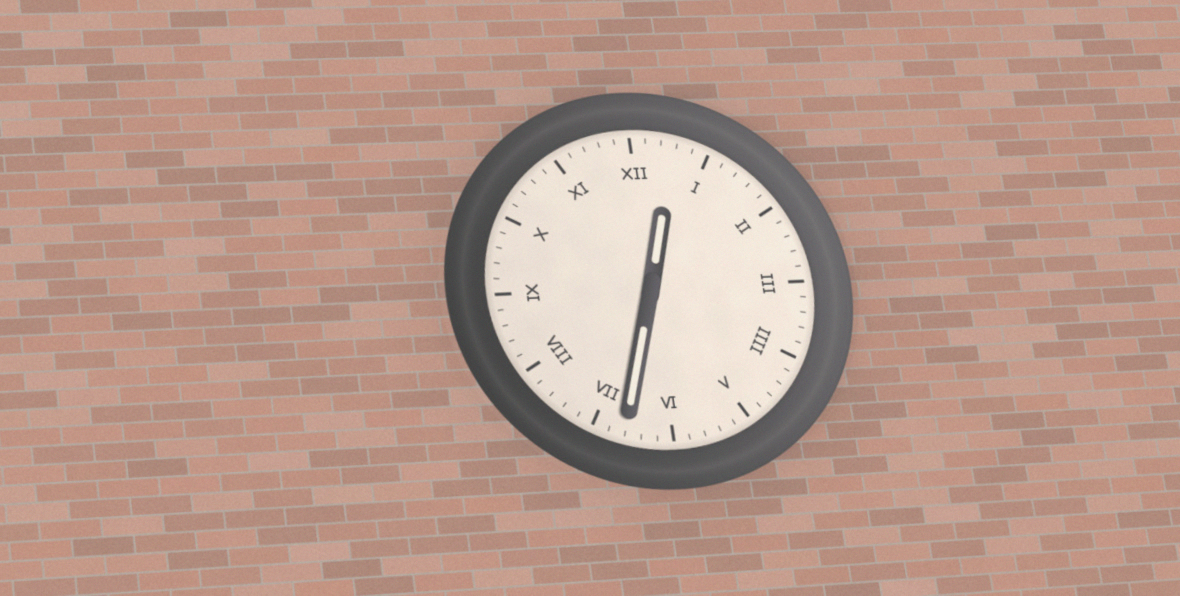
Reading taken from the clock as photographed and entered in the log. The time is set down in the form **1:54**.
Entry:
**12:33**
